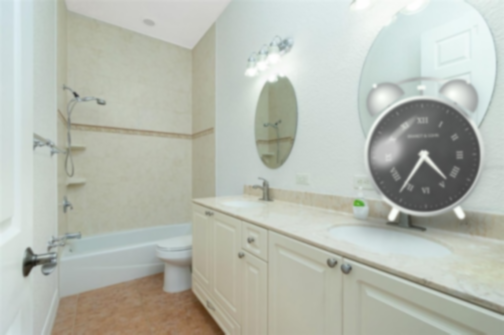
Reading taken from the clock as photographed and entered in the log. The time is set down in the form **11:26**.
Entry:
**4:36**
